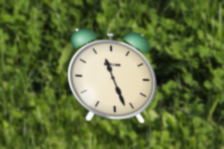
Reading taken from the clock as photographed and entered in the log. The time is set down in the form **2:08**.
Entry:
**11:27**
